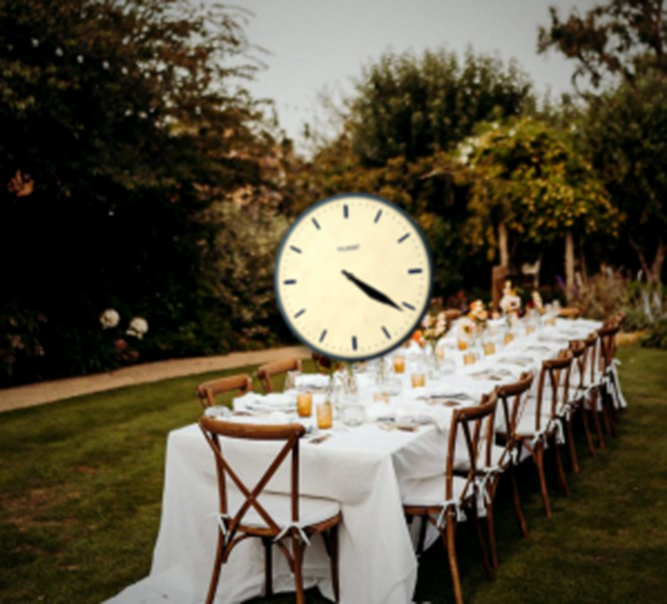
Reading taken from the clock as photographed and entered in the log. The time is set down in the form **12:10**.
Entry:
**4:21**
